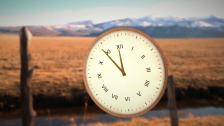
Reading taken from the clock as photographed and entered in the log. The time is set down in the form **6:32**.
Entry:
**11:54**
